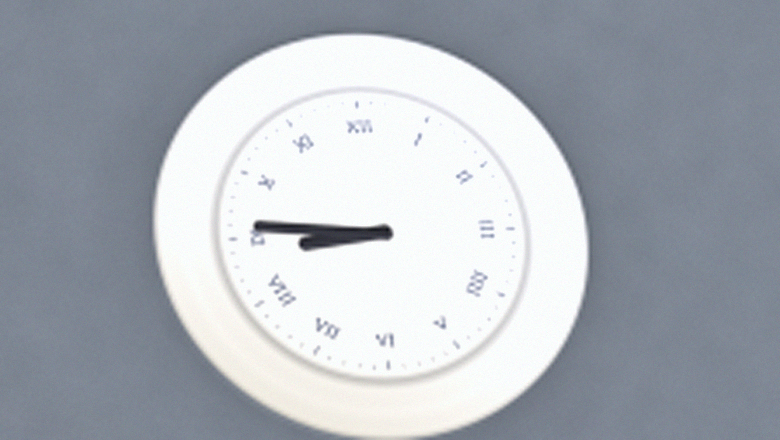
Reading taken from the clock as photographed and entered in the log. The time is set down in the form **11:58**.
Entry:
**8:46**
